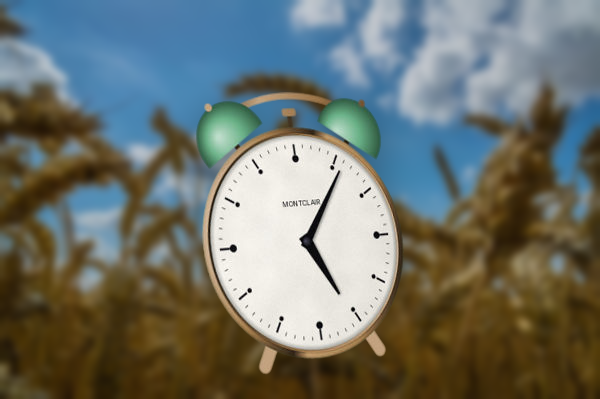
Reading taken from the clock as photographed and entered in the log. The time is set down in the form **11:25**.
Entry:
**5:06**
